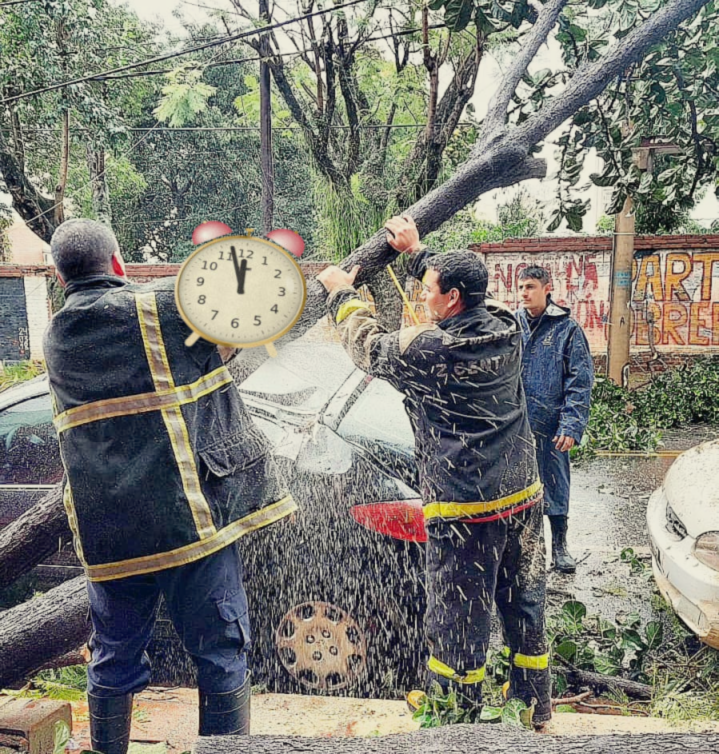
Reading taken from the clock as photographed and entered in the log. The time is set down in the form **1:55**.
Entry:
**11:57**
